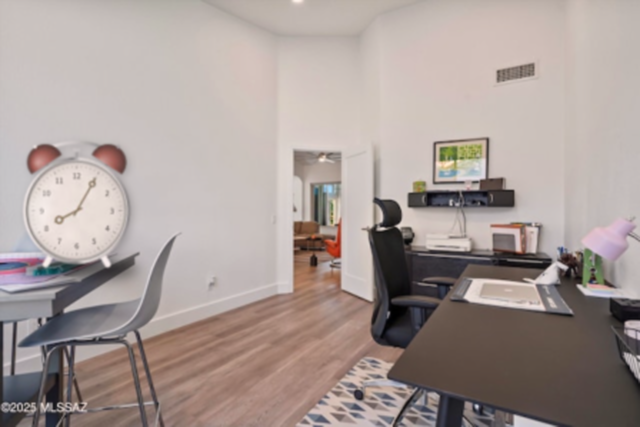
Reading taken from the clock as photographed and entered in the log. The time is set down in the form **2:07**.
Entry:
**8:05**
